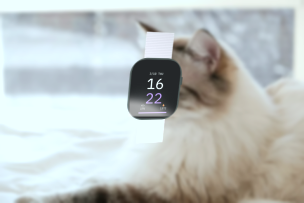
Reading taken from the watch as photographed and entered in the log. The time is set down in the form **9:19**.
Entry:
**16:22**
